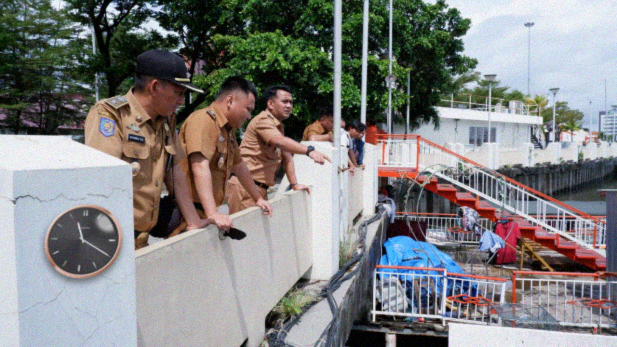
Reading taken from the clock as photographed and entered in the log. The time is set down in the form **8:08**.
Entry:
**11:20**
